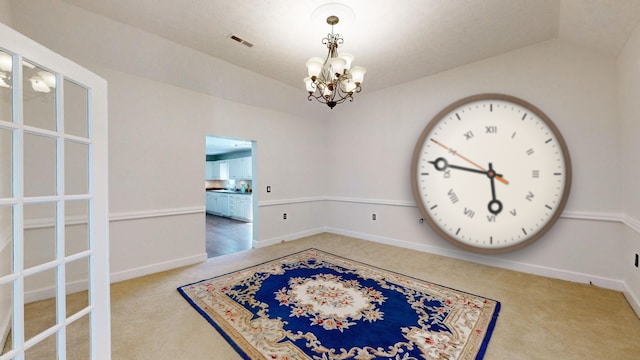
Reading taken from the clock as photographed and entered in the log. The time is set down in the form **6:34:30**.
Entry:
**5:46:50**
